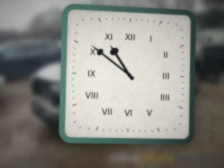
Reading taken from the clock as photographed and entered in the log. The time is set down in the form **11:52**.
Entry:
**10:51**
